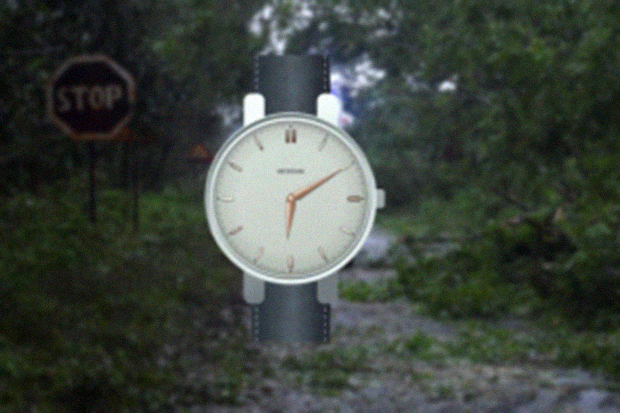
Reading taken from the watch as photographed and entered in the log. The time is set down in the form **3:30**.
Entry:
**6:10**
